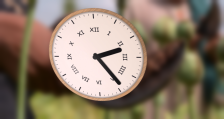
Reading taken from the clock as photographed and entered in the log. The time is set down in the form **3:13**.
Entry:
**2:24**
